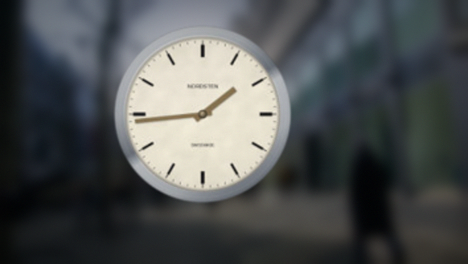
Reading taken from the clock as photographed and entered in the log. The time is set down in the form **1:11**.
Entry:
**1:44**
